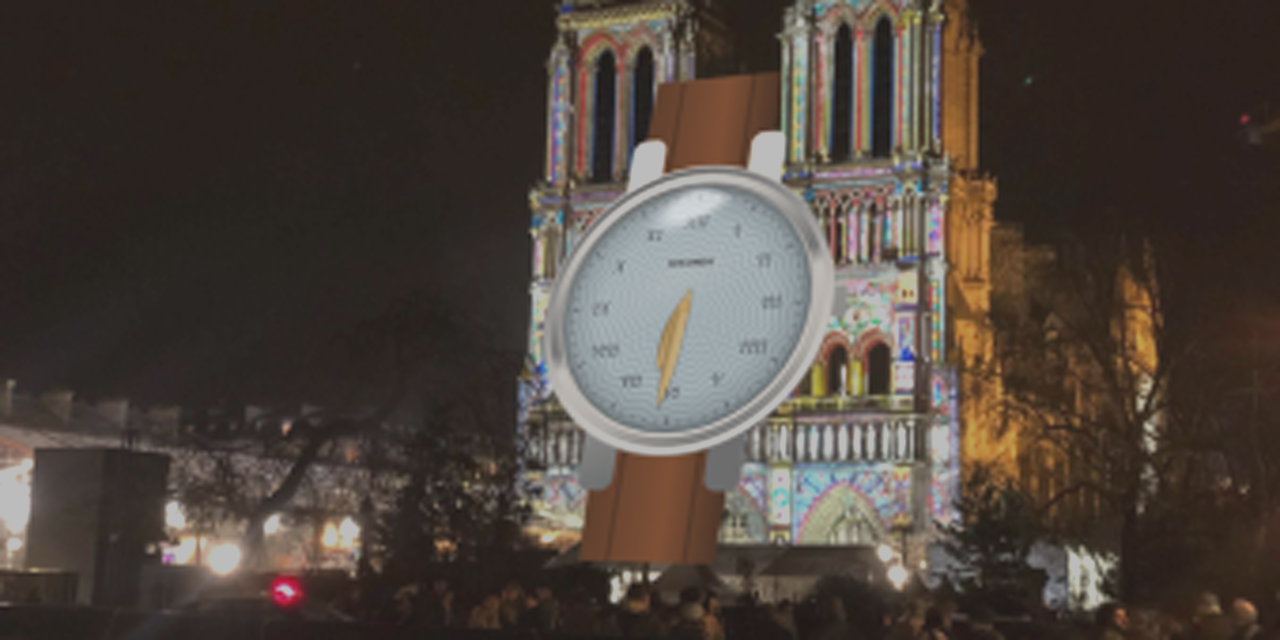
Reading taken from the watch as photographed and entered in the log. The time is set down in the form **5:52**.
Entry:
**6:31**
